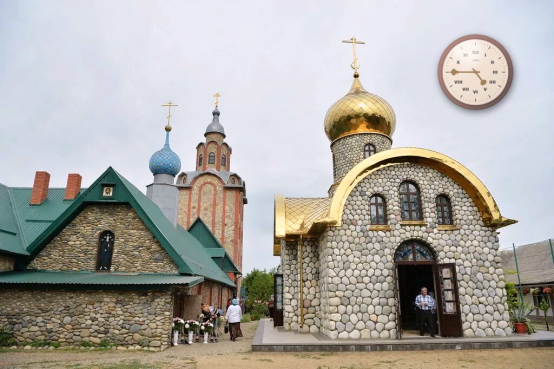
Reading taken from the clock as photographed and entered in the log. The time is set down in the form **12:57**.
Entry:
**4:45**
